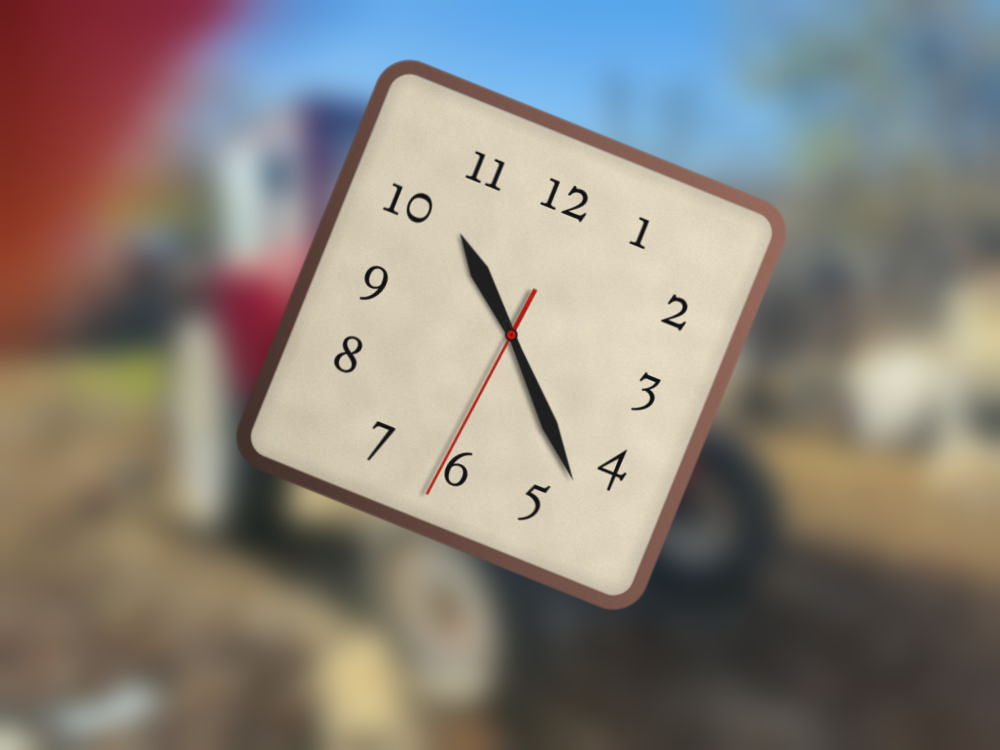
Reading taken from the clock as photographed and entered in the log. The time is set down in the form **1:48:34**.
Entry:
**10:22:31**
